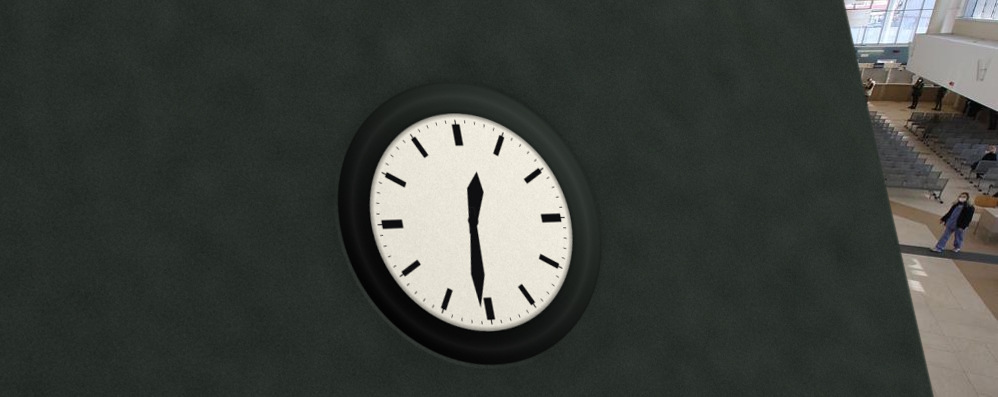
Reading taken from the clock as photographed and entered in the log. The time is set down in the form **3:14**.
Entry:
**12:31**
